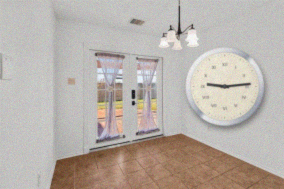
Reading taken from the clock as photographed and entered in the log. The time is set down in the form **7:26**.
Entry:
**9:14**
